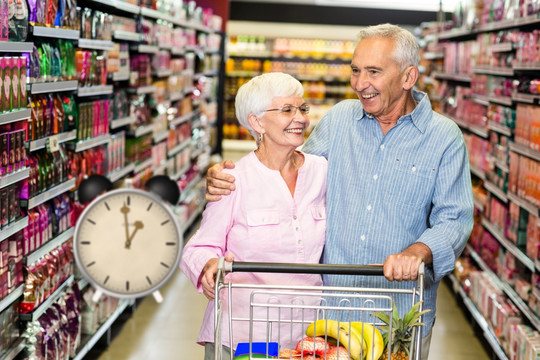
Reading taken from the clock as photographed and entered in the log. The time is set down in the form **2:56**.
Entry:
**12:59**
